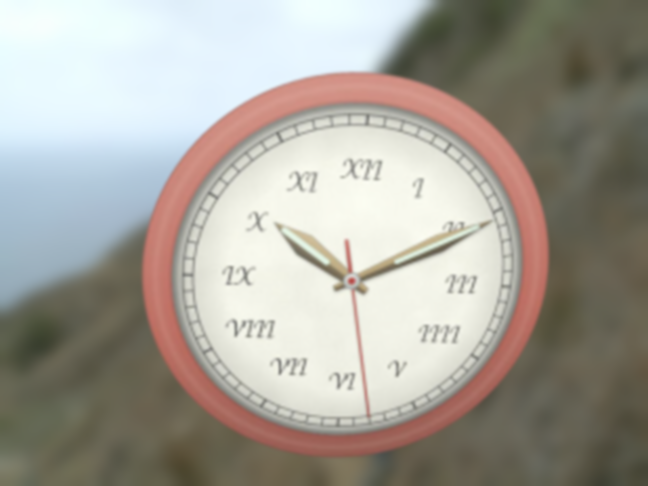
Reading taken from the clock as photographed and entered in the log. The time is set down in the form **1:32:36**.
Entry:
**10:10:28**
